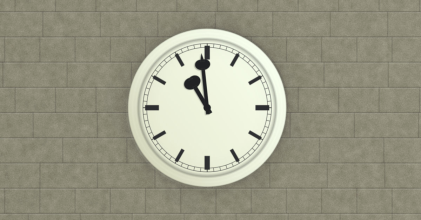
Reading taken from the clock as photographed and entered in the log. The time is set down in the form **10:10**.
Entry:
**10:59**
